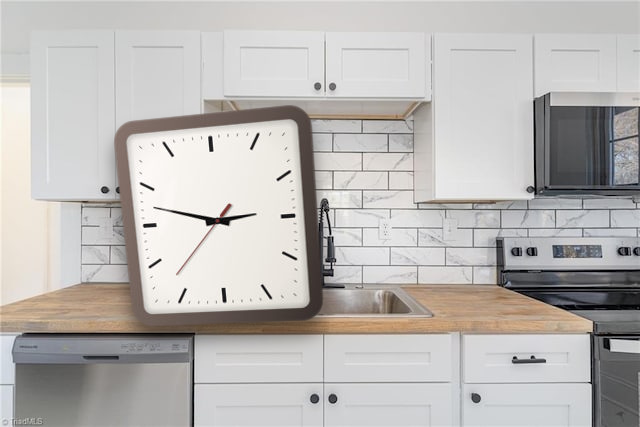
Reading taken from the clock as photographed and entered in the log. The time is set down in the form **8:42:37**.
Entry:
**2:47:37**
